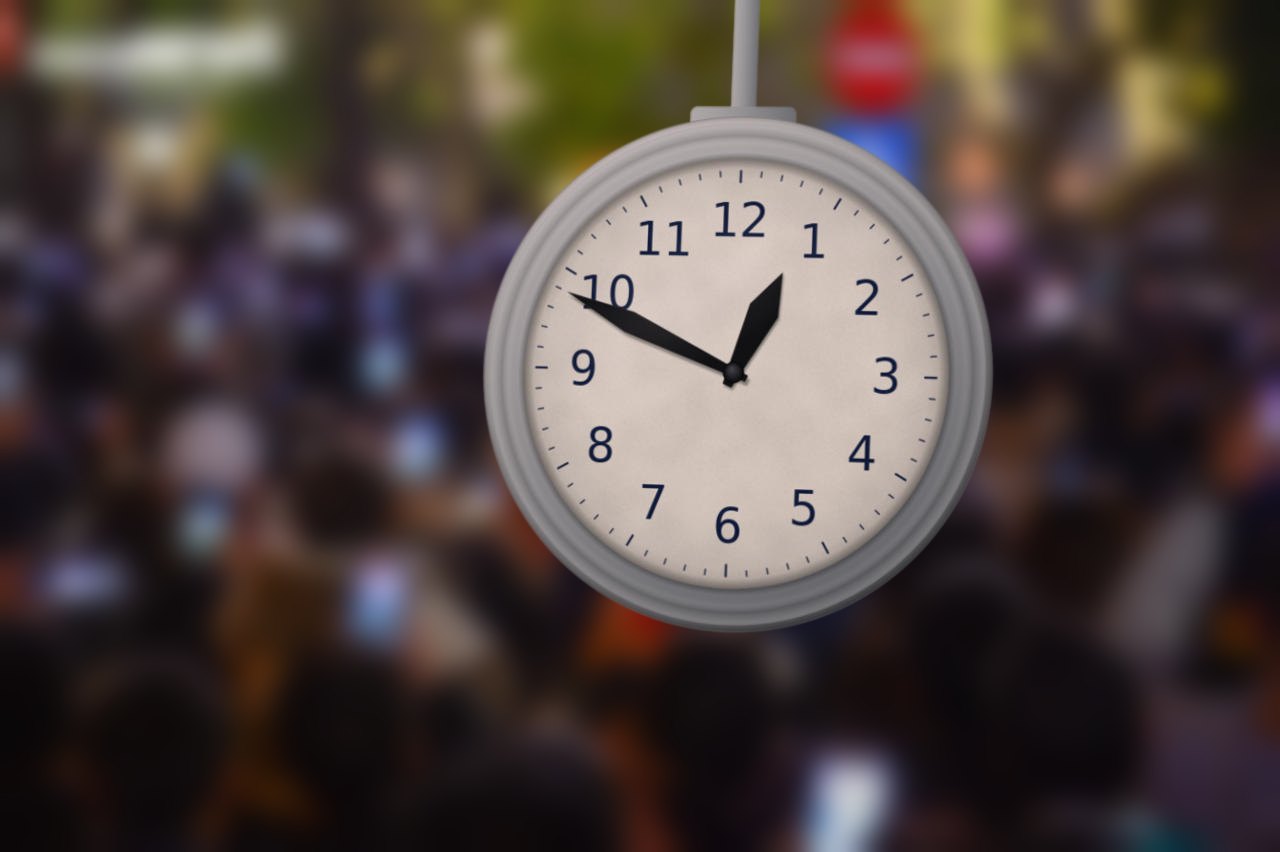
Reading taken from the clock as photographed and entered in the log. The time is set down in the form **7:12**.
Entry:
**12:49**
